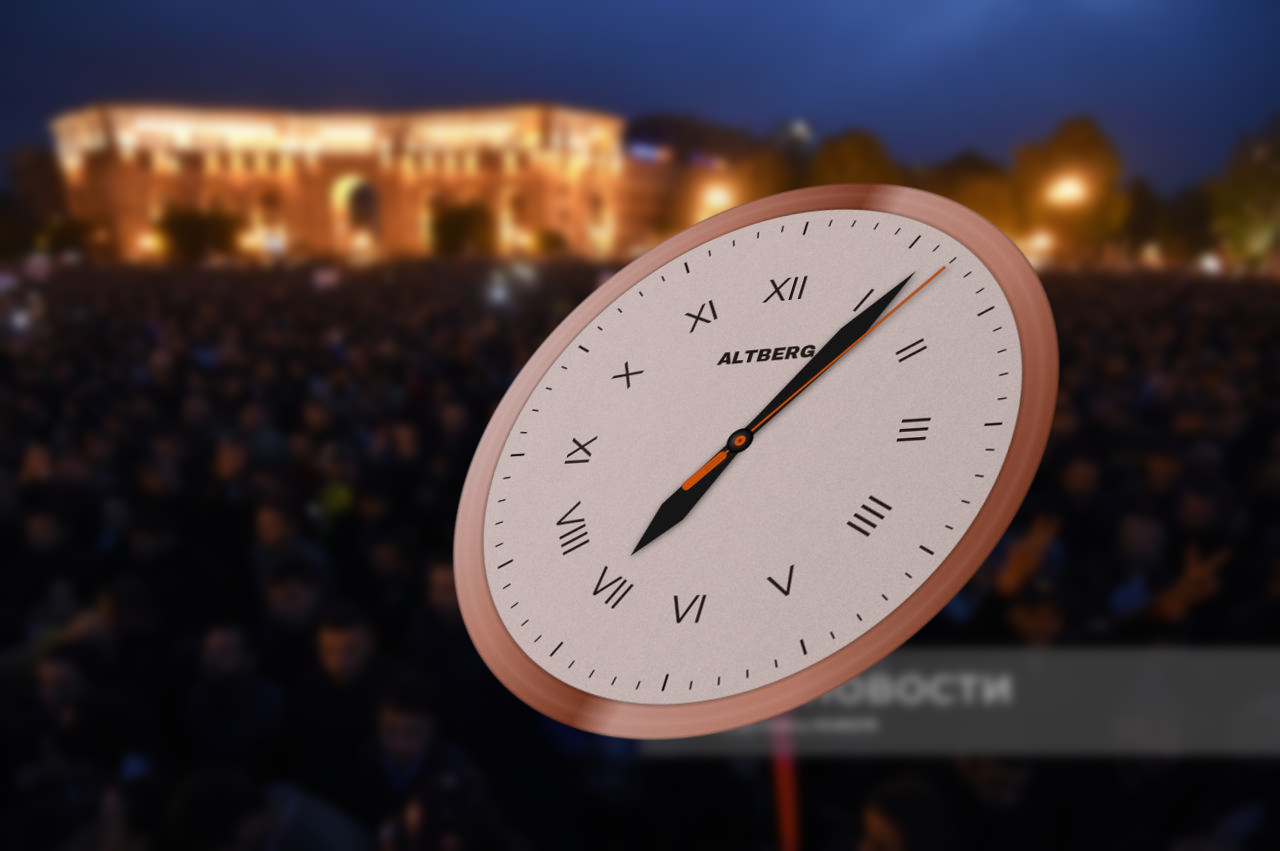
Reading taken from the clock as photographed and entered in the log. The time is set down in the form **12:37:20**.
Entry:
**7:06:07**
